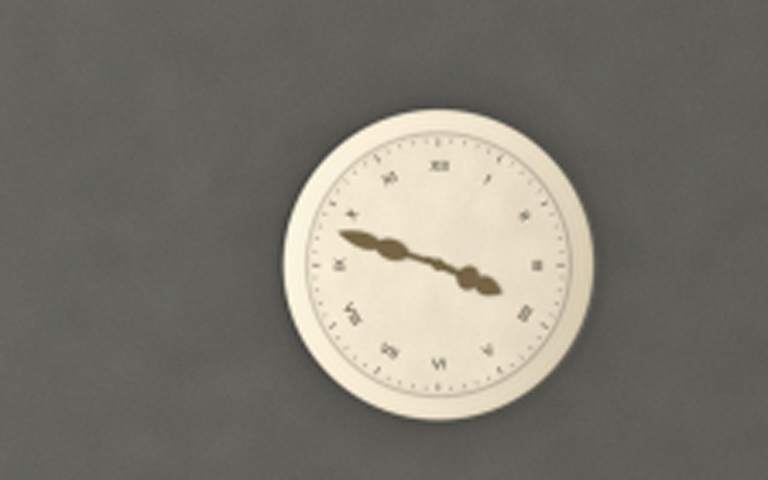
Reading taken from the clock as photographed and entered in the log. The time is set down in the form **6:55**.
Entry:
**3:48**
